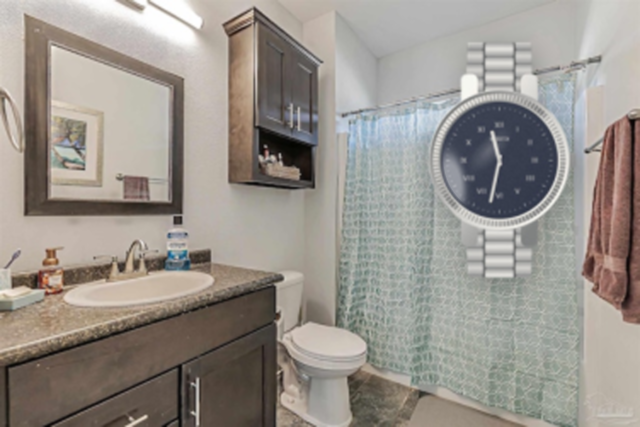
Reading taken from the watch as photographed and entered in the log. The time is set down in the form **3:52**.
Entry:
**11:32**
